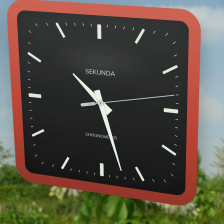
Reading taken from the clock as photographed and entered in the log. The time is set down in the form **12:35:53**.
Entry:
**10:27:13**
